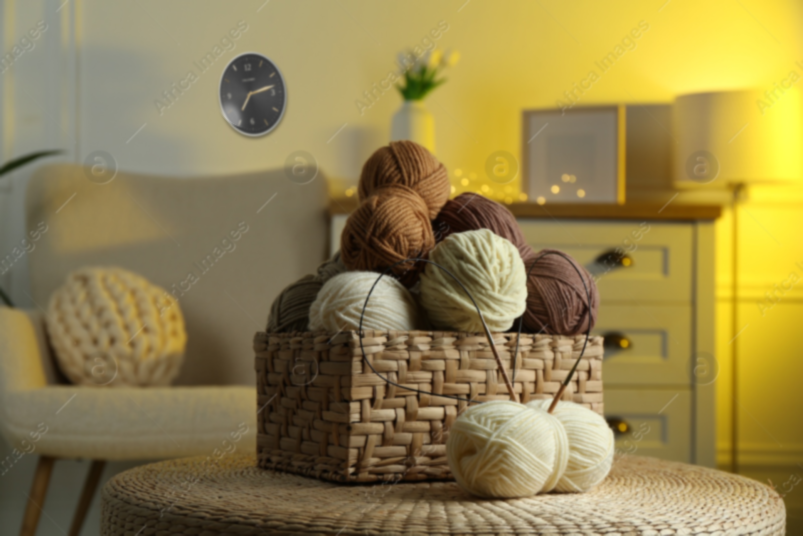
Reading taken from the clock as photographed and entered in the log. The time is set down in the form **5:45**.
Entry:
**7:13**
